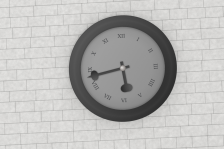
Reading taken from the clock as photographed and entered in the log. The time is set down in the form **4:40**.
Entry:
**5:43**
